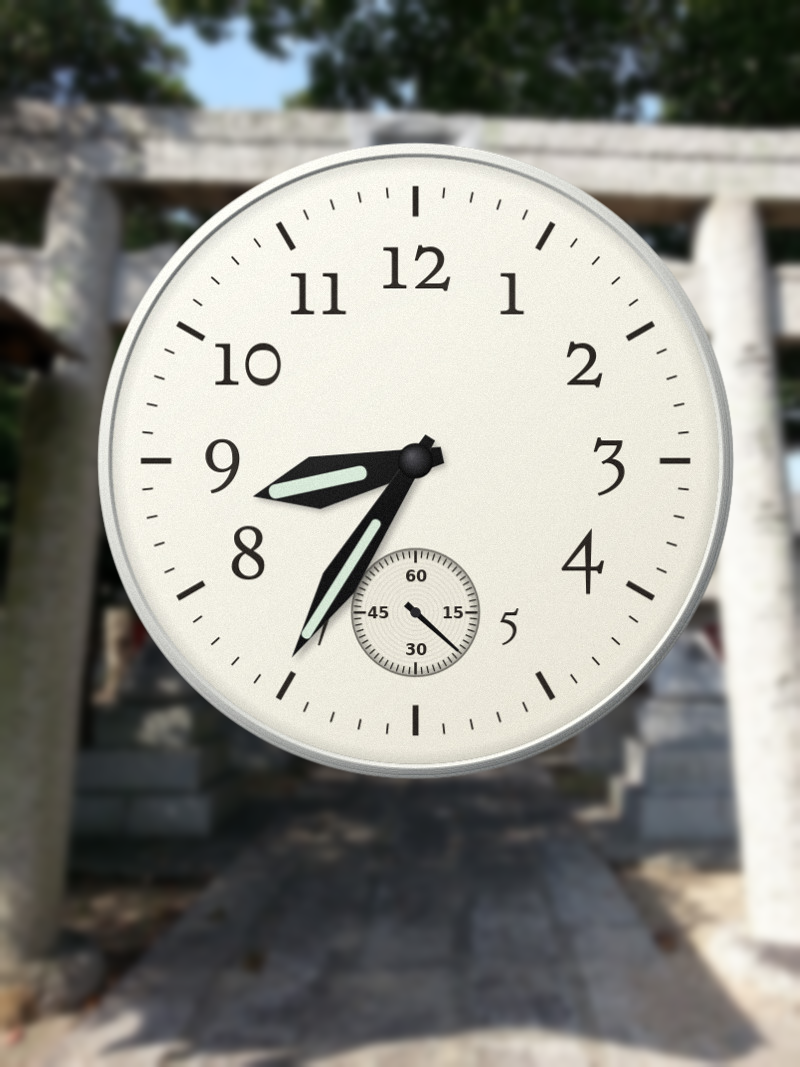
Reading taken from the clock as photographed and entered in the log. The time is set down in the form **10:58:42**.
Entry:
**8:35:22**
